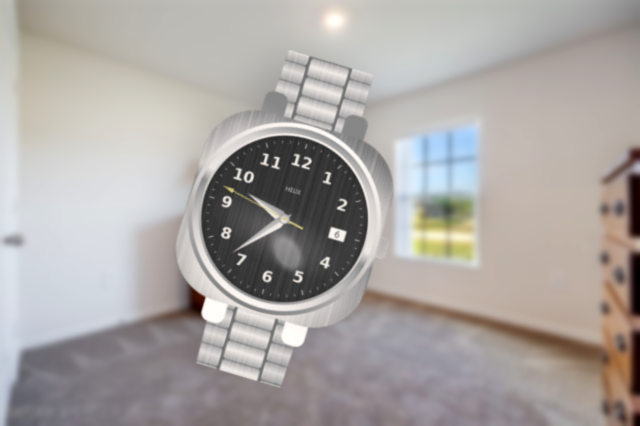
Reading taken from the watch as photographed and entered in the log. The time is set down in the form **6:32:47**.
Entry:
**9:36:47**
